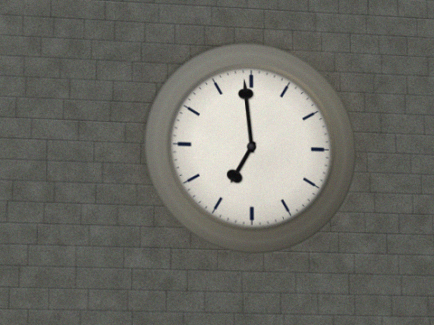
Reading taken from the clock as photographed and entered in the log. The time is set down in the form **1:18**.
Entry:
**6:59**
